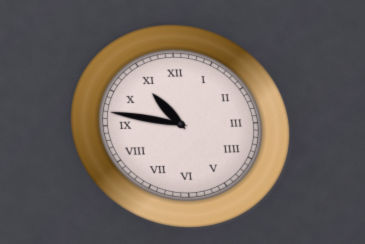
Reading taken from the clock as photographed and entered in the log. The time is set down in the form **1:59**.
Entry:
**10:47**
